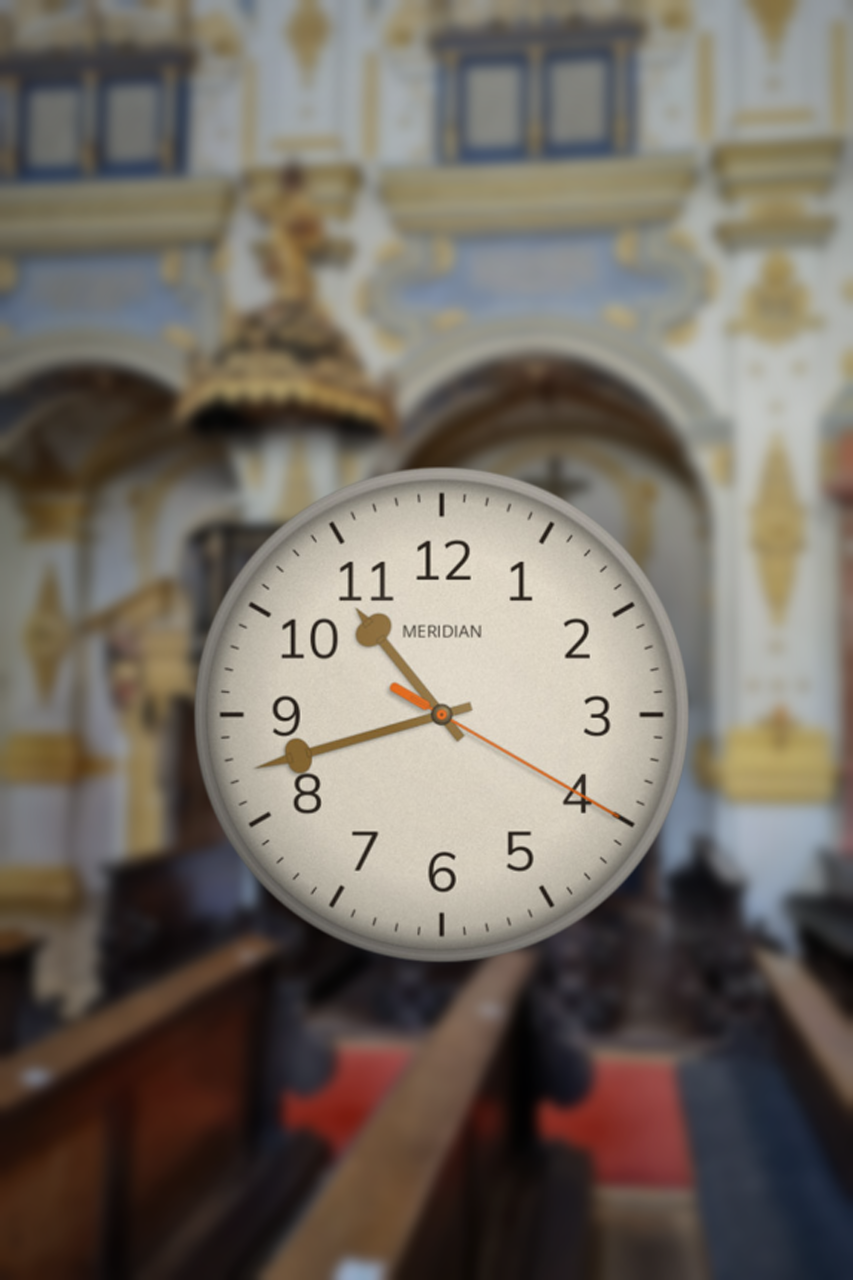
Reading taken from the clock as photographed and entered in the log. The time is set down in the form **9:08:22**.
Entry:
**10:42:20**
